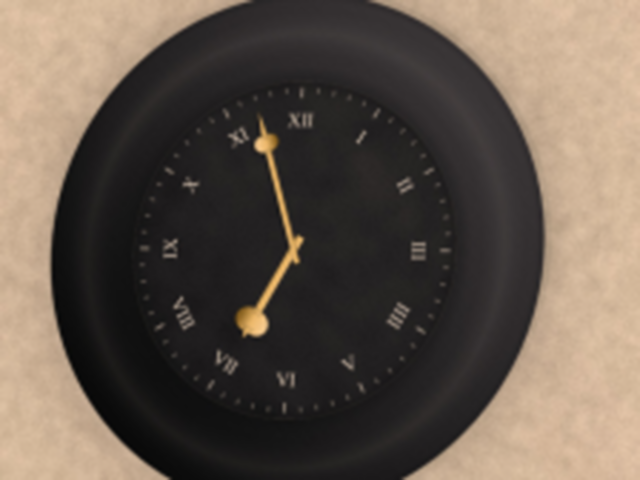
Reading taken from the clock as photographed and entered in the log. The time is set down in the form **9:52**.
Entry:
**6:57**
